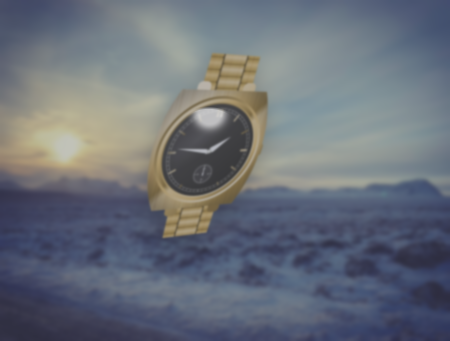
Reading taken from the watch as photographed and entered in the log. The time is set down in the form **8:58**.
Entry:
**1:46**
